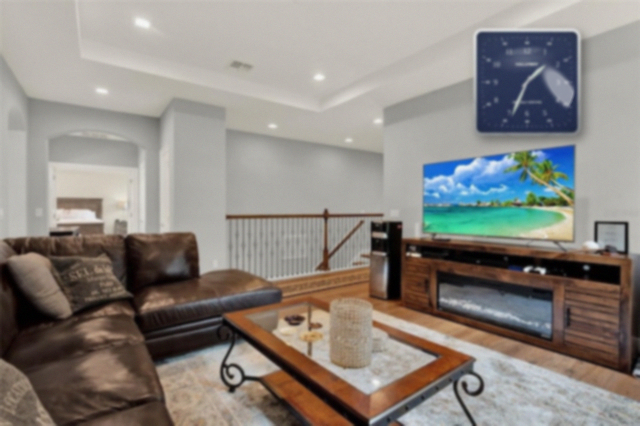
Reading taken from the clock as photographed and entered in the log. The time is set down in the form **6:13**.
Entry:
**1:34**
